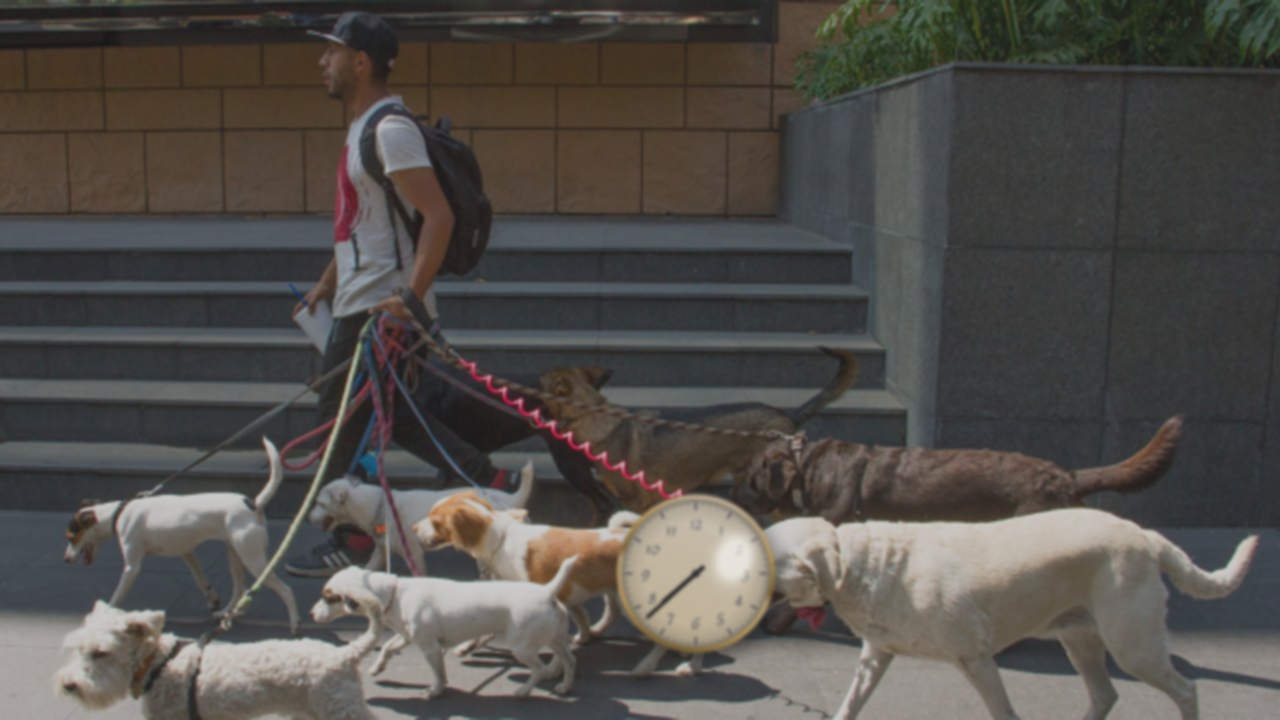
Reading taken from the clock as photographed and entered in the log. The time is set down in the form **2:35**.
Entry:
**7:38**
